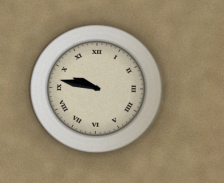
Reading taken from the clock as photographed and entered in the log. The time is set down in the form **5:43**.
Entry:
**9:47**
